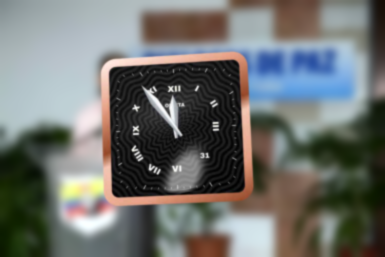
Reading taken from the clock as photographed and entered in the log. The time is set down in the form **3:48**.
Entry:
**11:54**
